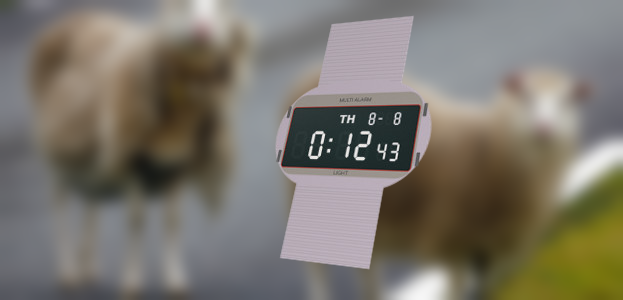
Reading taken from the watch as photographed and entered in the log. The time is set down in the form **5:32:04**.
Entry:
**0:12:43**
